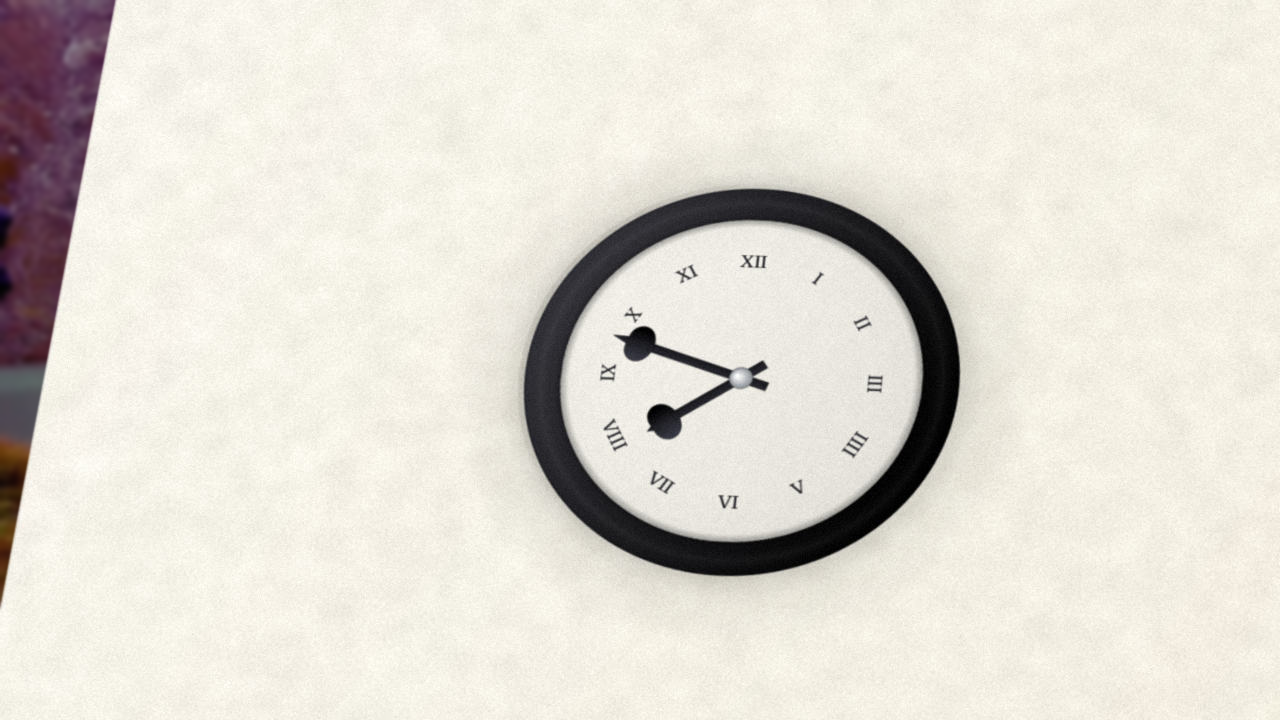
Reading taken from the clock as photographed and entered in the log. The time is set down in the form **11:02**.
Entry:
**7:48**
